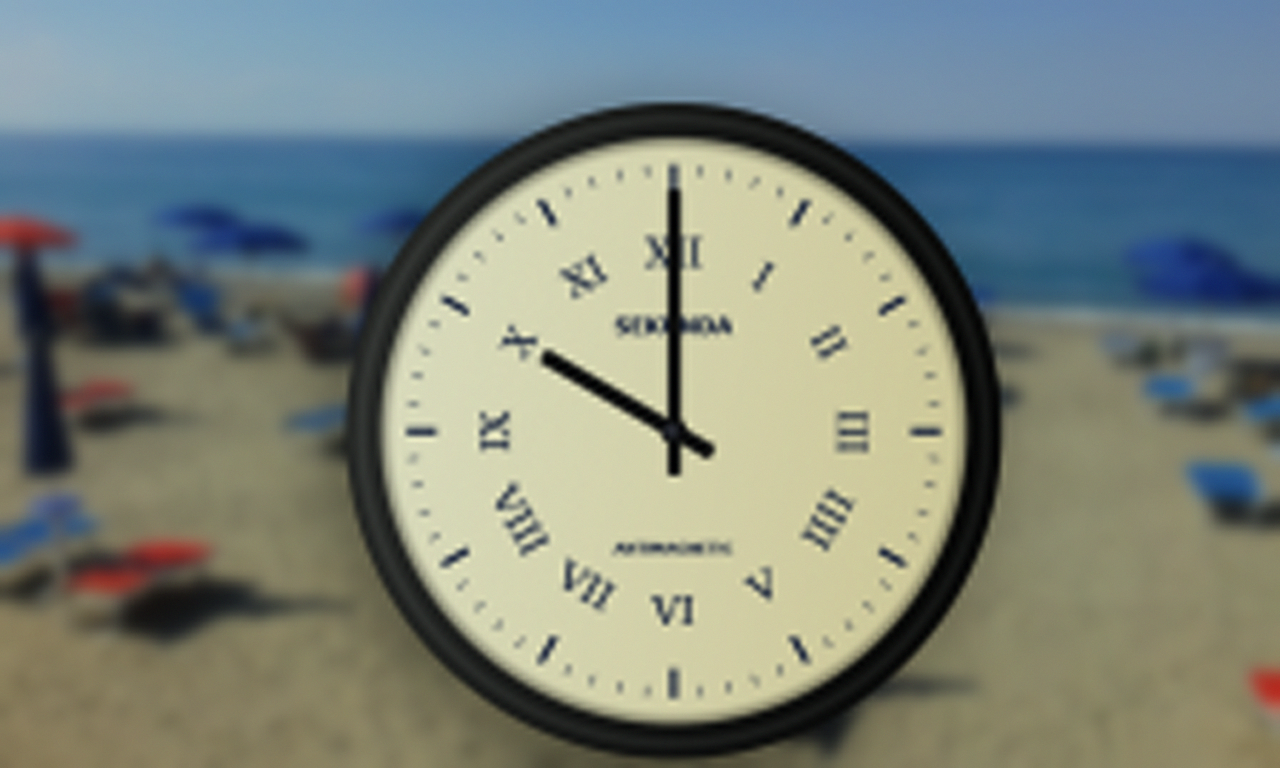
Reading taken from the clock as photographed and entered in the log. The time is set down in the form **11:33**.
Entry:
**10:00**
